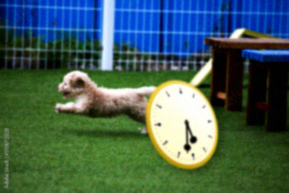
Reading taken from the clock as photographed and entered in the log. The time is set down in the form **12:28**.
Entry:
**5:32**
